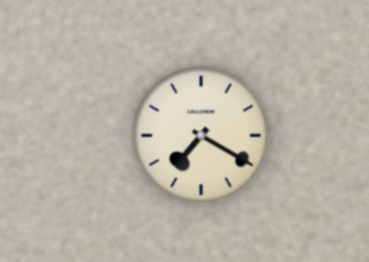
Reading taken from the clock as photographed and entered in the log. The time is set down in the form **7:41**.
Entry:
**7:20**
